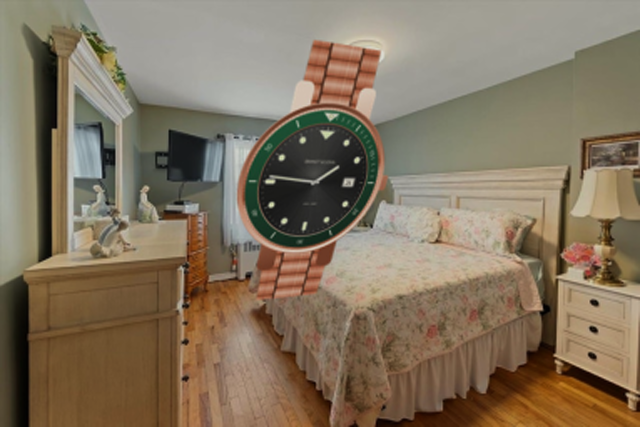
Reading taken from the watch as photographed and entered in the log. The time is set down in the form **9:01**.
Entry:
**1:46**
